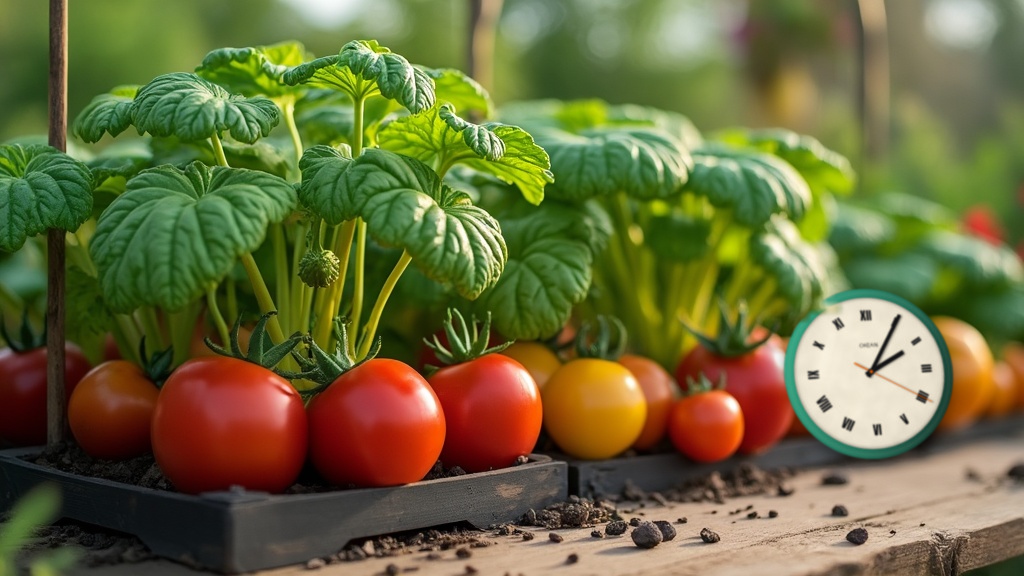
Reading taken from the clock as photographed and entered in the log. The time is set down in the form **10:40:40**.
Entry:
**2:05:20**
